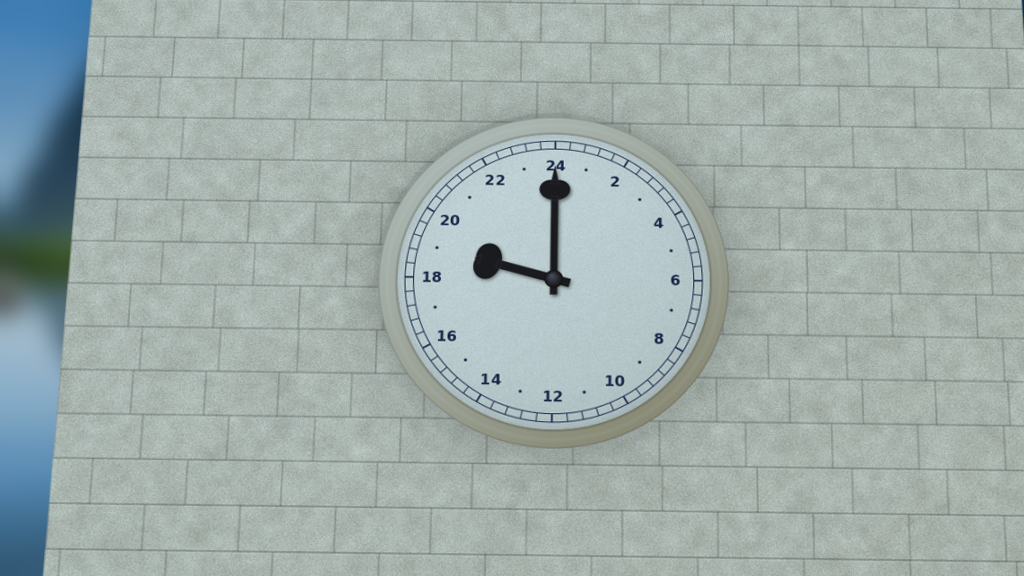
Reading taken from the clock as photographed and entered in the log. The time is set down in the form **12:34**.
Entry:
**19:00**
